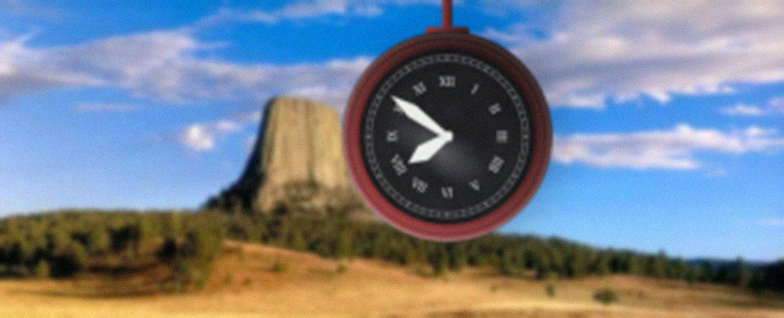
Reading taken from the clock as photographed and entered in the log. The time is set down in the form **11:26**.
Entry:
**7:51**
